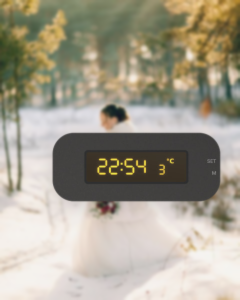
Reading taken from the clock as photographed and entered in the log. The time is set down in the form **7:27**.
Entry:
**22:54**
